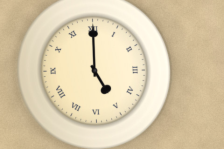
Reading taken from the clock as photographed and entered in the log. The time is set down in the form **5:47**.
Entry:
**5:00**
